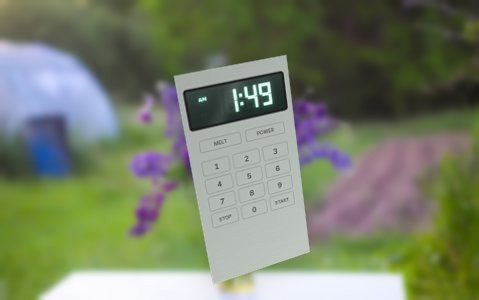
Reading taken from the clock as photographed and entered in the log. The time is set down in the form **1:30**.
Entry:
**1:49**
